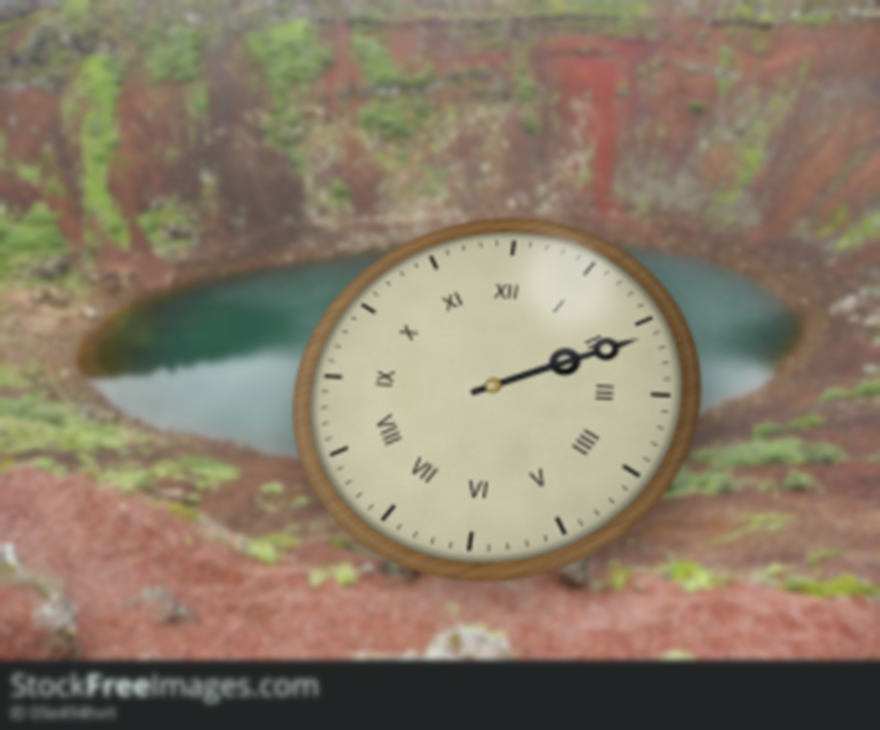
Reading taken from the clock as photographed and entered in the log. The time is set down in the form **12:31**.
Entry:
**2:11**
